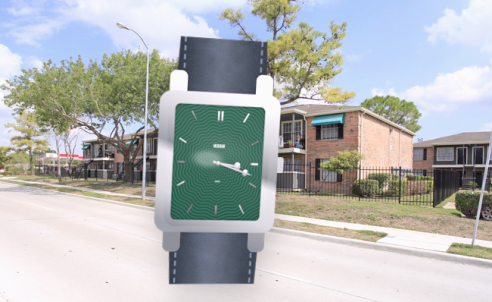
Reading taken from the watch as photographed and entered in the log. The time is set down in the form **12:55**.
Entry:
**3:18**
